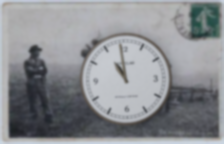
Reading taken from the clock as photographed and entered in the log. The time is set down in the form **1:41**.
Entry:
**10:59**
